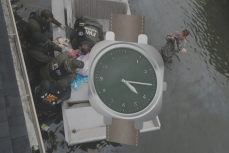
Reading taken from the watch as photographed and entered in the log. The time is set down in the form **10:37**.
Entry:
**4:15**
